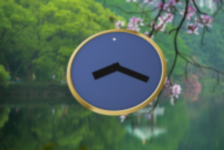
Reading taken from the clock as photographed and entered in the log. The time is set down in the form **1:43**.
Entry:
**8:20**
